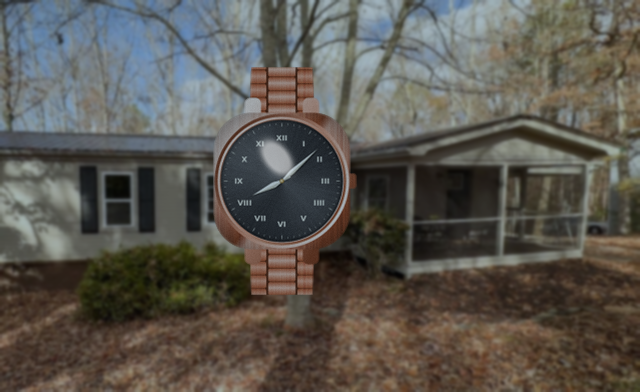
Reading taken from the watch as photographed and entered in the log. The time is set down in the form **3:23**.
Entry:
**8:08**
